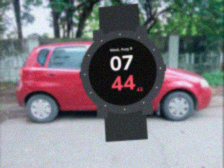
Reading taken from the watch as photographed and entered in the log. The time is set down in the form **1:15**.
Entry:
**7:44**
